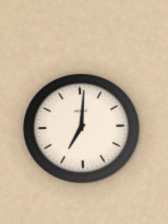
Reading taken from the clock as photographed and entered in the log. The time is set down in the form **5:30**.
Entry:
**7:01**
